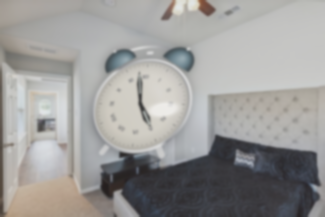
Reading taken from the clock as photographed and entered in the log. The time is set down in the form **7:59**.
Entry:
**4:58**
